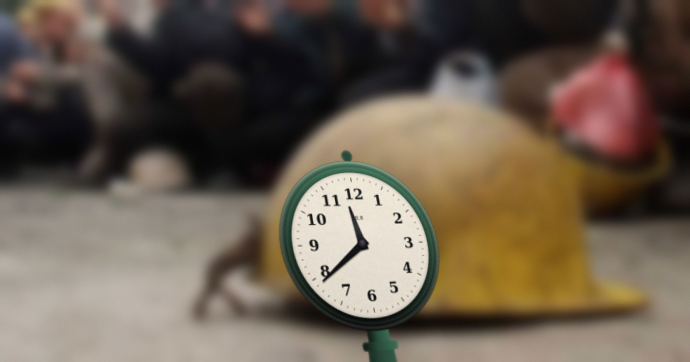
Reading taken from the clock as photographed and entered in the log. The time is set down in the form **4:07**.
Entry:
**11:39**
